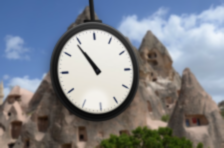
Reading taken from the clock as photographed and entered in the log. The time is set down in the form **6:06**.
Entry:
**10:54**
